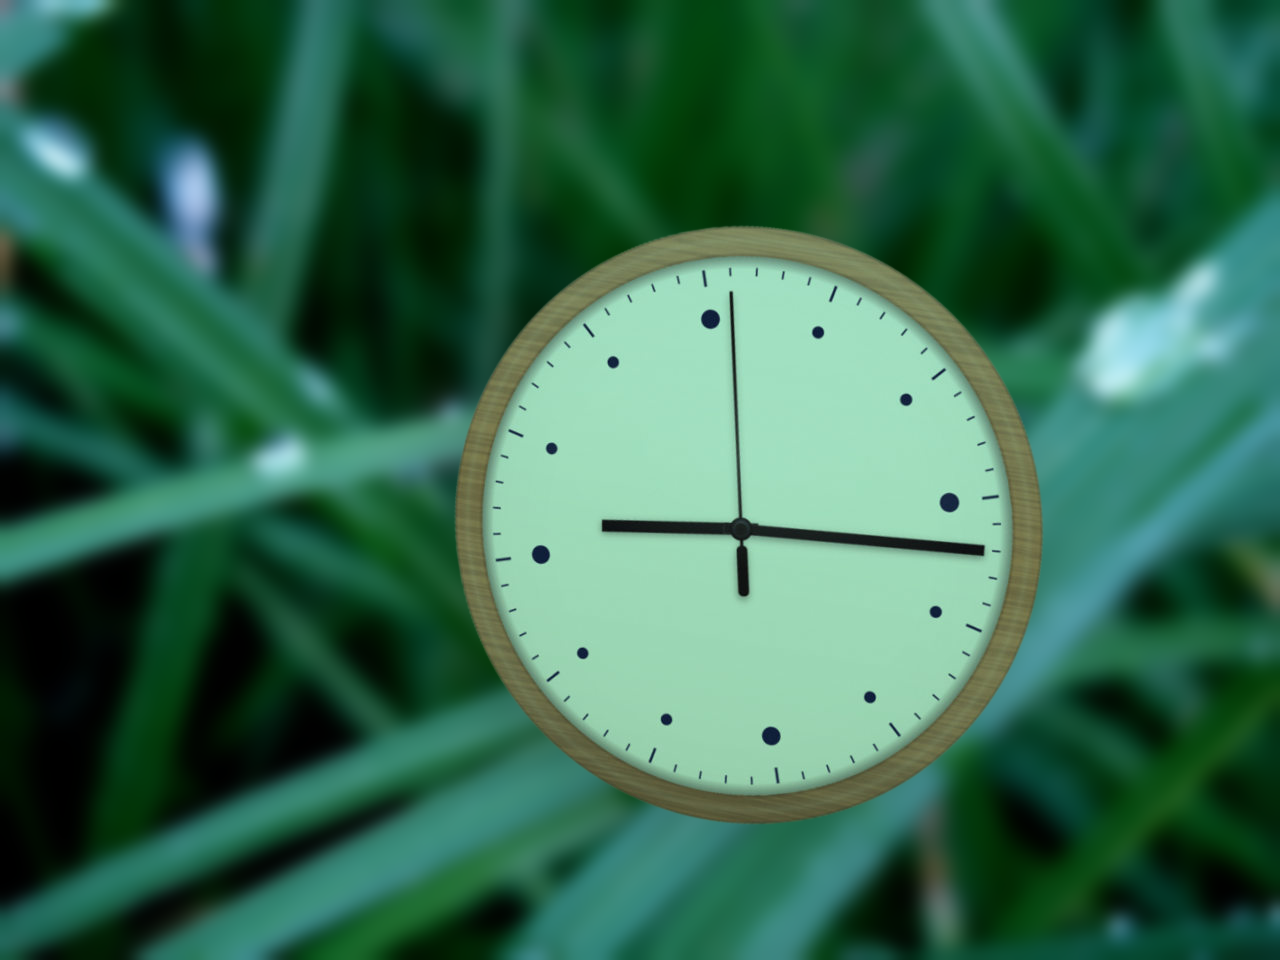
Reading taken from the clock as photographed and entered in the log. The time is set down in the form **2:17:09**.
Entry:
**9:17:01**
